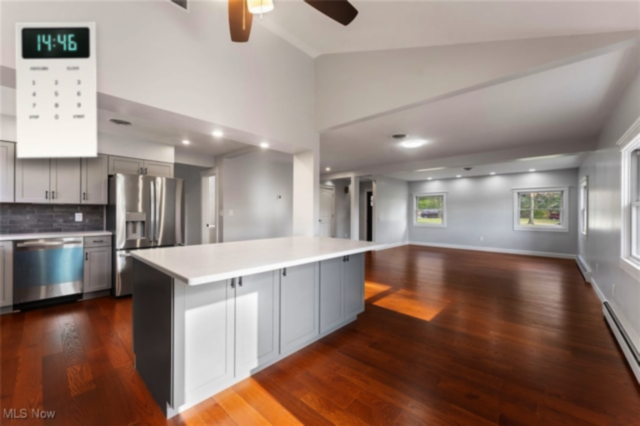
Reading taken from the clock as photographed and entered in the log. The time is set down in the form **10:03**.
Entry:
**14:46**
